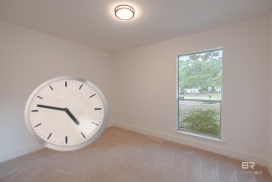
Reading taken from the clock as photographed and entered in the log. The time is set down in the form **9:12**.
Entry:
**4:47**
